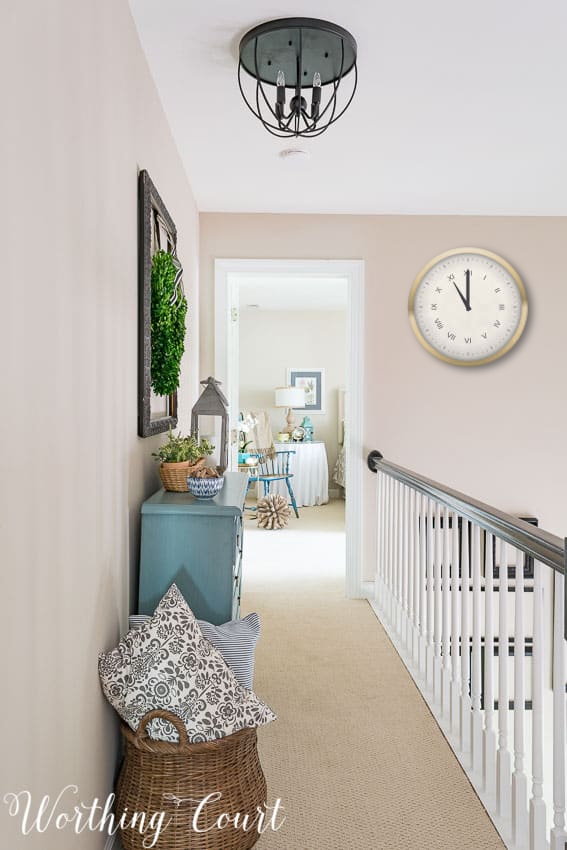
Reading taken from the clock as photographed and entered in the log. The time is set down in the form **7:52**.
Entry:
**11:00**
